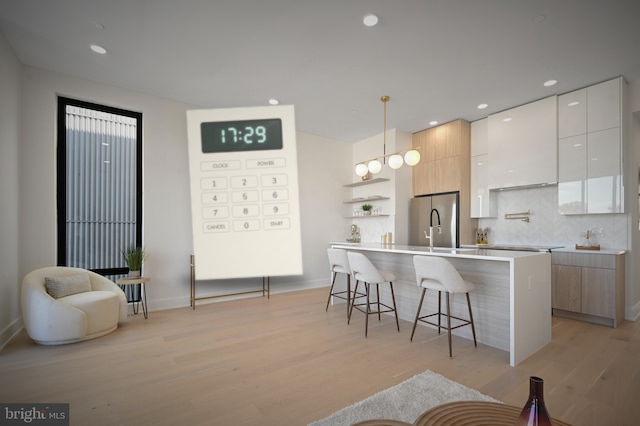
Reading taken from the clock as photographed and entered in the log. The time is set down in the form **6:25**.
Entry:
**17:29**
